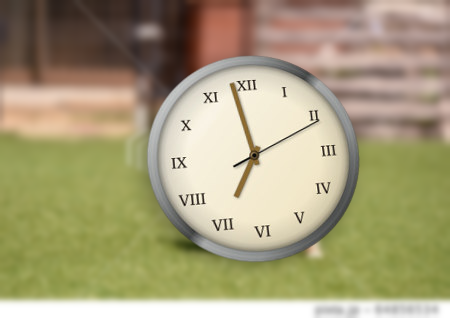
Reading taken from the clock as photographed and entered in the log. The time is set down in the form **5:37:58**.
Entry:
**6:58:11**
